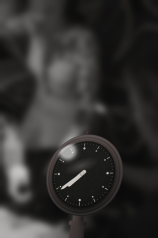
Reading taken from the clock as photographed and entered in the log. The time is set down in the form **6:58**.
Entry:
**7:39**
